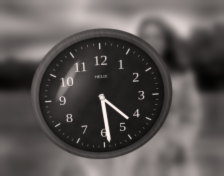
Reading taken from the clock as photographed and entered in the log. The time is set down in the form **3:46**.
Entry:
**4:29**
